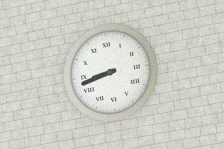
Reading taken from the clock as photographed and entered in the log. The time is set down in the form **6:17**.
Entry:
**8:43**
